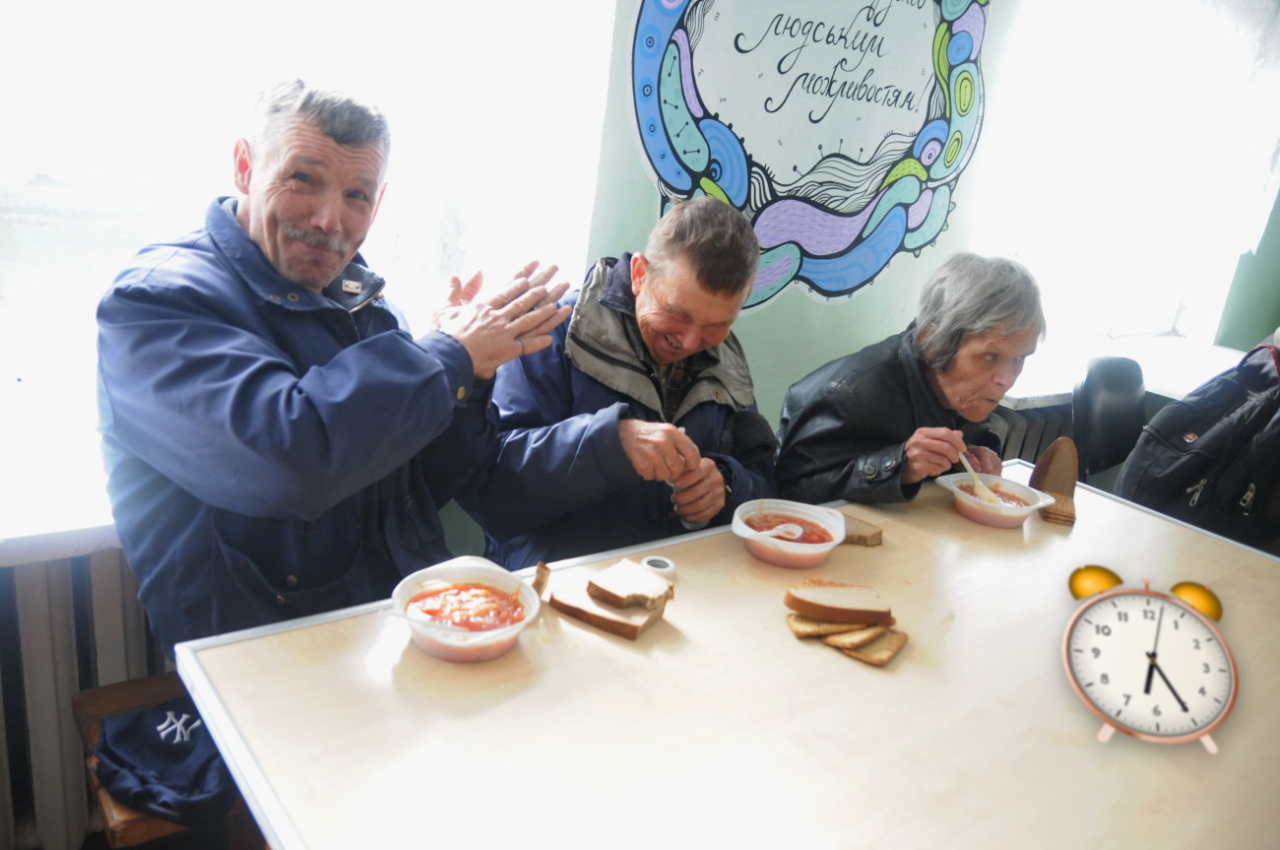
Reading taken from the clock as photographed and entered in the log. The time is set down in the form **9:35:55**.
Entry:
**6:25:02**
